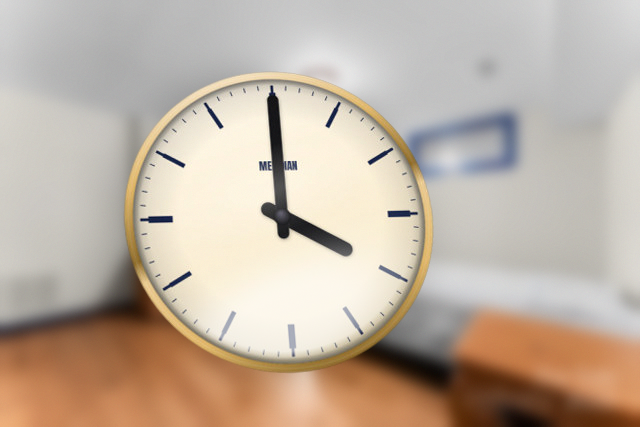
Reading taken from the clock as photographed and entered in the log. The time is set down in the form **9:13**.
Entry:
**4:00**
